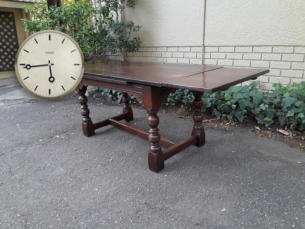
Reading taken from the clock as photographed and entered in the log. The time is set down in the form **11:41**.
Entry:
**5:44**
